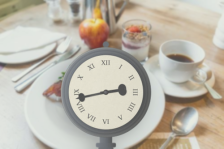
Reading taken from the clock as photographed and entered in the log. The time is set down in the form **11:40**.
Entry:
**2:43**
